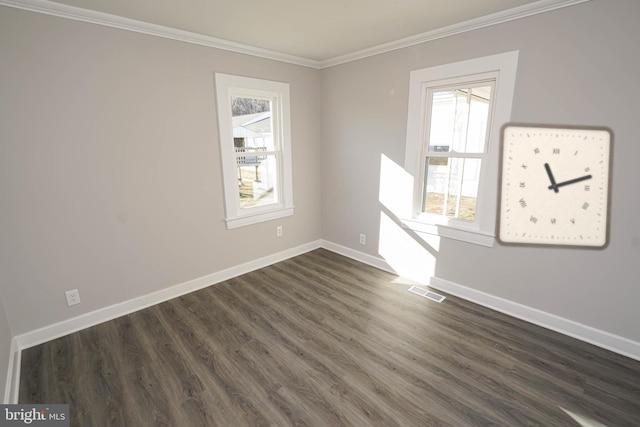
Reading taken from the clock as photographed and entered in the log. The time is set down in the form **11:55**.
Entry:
**11:12**
